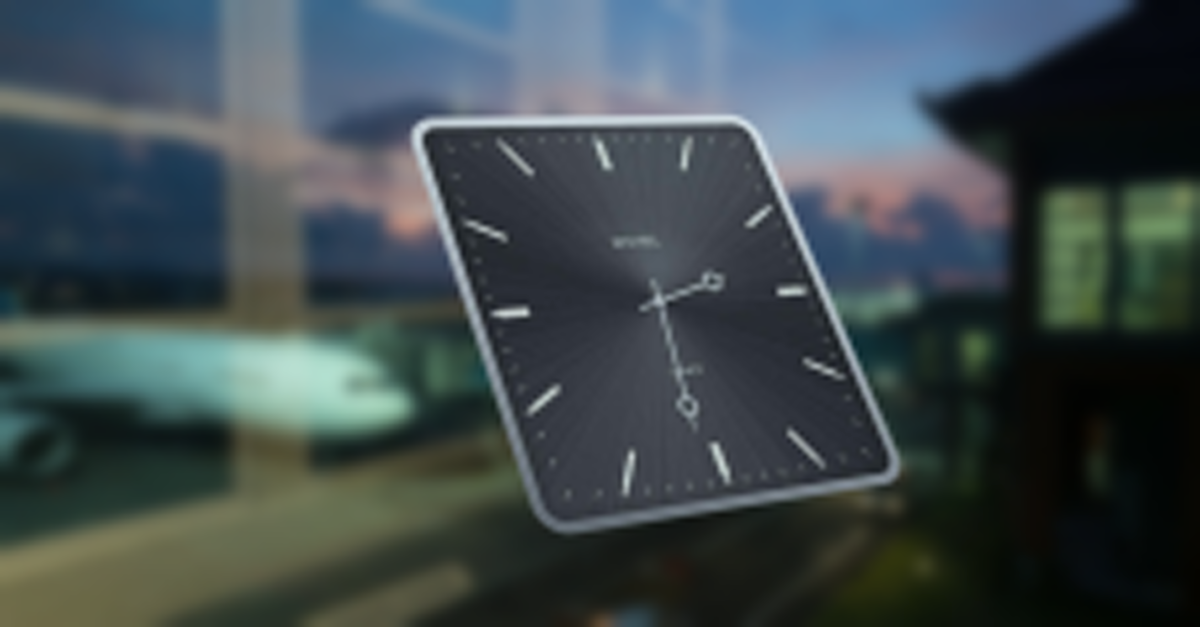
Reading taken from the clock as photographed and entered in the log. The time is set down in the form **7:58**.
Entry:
**2:31**
